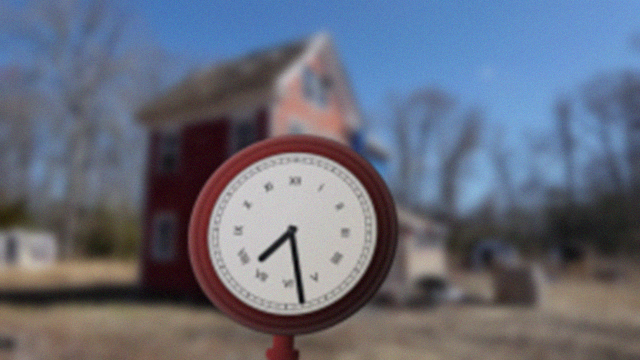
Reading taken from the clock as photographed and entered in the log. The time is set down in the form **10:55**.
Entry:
**7:28**
